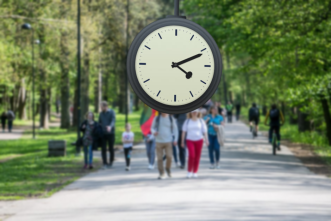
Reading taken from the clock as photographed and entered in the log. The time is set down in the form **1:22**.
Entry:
**4:11**
